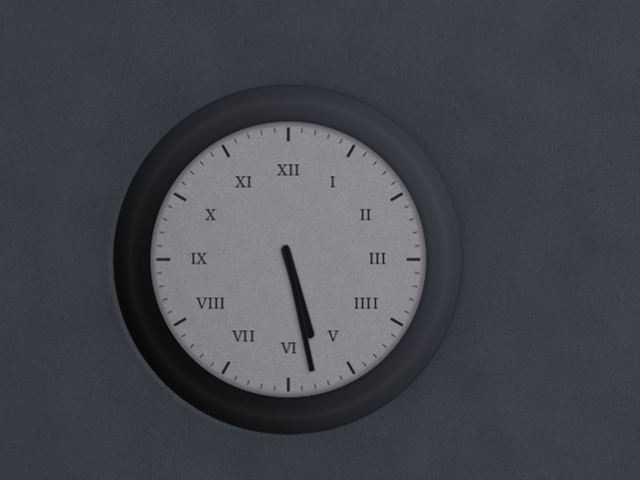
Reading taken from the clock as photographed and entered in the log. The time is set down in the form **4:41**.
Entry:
**5:28**
